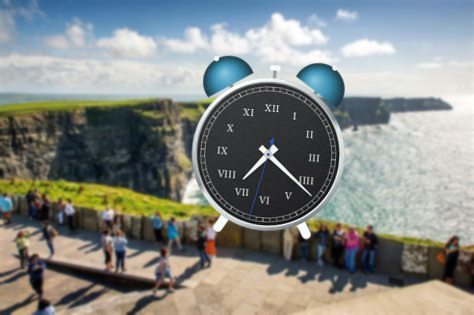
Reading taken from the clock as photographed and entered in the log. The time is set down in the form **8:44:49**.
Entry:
**7:21:32**
